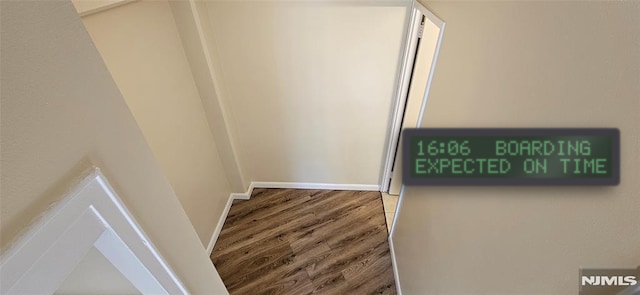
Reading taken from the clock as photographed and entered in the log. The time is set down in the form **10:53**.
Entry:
**16:06**
